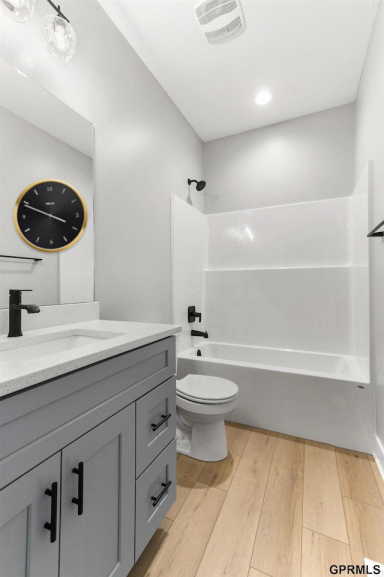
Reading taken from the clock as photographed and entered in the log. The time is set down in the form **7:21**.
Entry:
**3:49**
